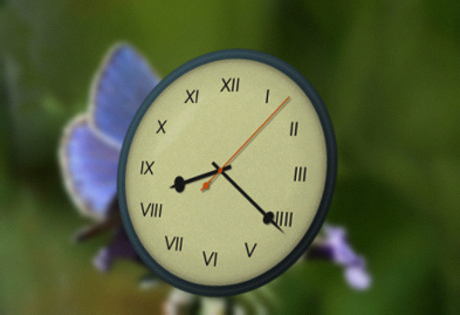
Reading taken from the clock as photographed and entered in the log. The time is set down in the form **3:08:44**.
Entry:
**8:21:07**
